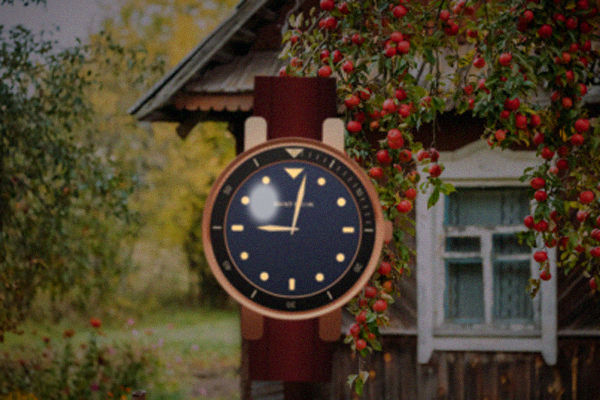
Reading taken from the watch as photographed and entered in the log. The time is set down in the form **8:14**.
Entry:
**9:02**
